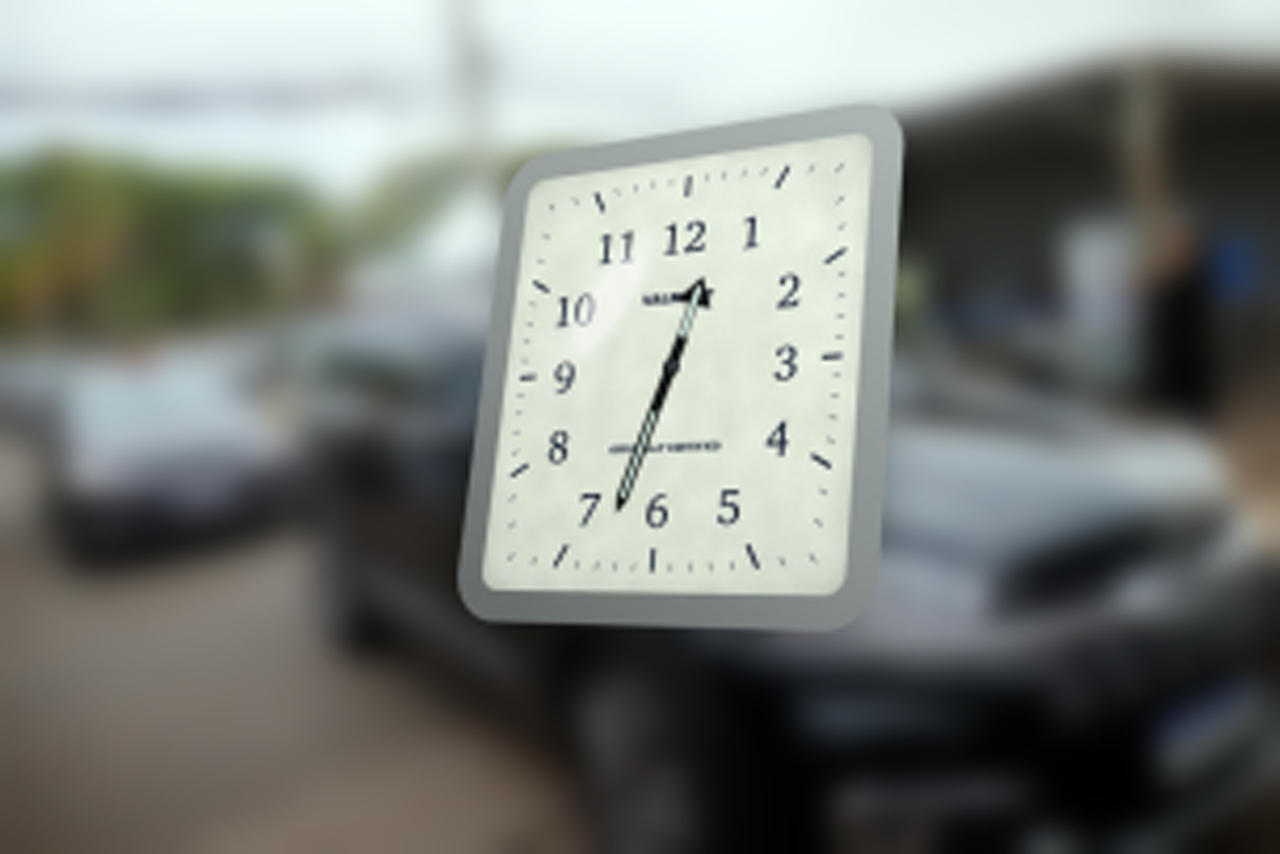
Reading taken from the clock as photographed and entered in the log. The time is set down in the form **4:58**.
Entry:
**12:33**
